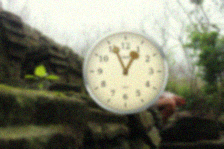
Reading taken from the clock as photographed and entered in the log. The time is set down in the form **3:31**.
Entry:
**12:56**
